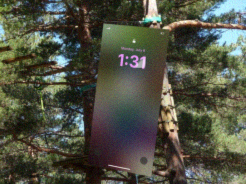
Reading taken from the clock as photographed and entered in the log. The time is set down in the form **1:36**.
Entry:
**1:31**
